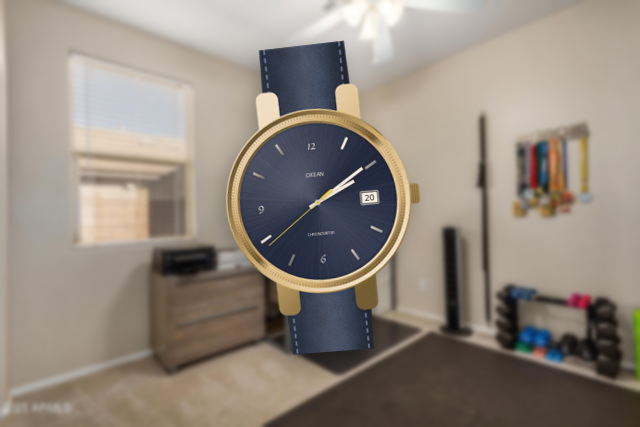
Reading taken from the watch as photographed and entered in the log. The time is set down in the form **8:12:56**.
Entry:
**2:09:39**
